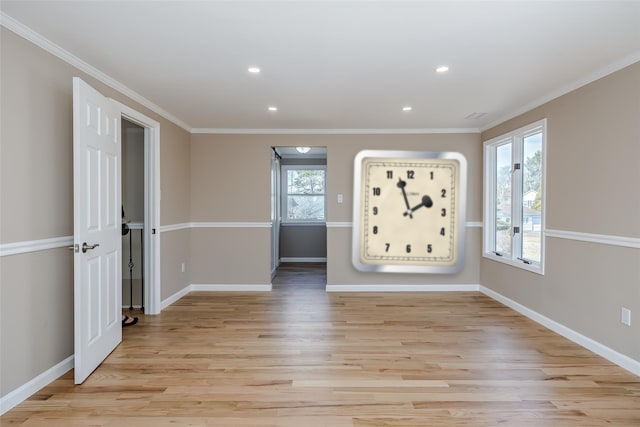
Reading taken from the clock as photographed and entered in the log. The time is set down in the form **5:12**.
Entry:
**1:57**
